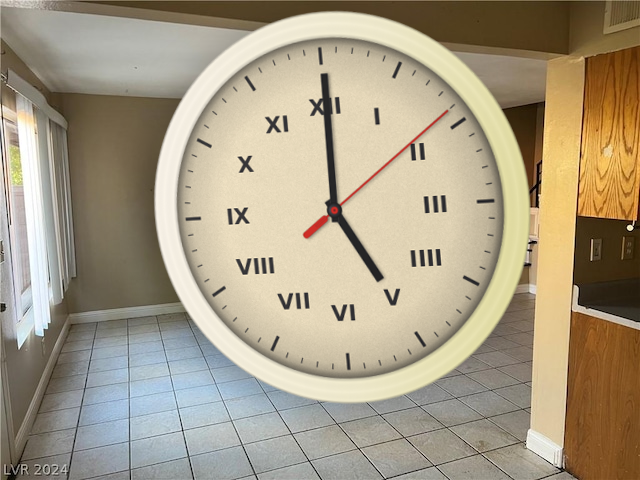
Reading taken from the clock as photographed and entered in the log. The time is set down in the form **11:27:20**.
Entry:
**5:00:09**
